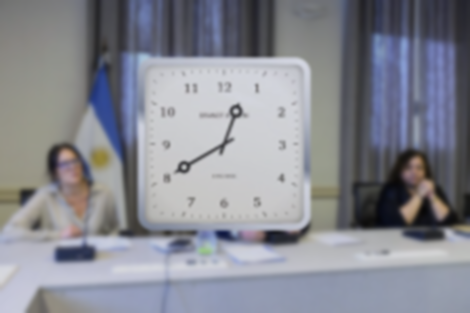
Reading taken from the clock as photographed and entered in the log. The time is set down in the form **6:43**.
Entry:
**12:40**
